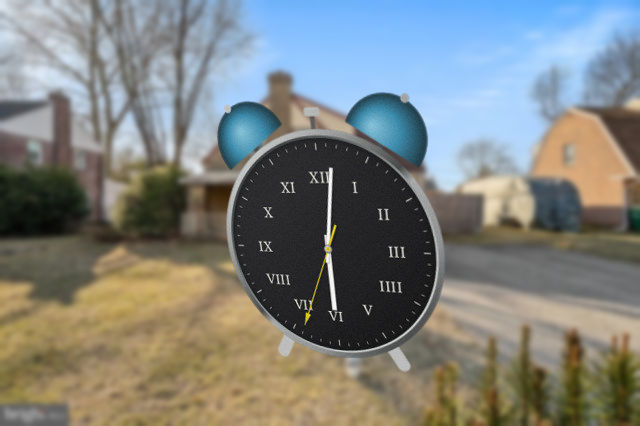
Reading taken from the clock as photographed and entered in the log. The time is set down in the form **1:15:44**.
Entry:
**6:01:34**
